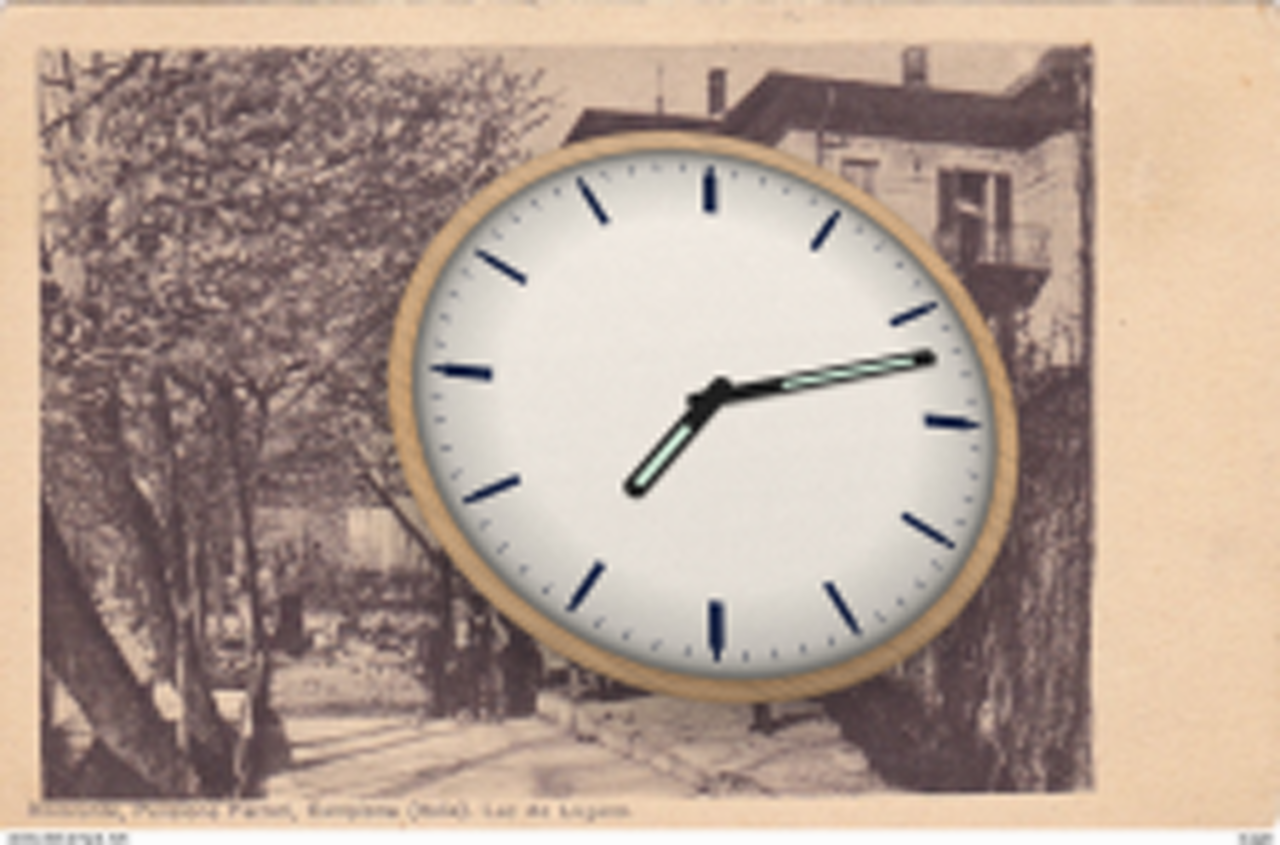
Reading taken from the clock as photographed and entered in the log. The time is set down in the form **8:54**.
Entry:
**7:12**
